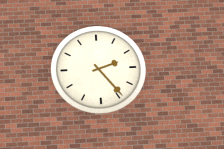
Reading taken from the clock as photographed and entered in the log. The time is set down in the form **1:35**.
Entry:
**2:24**
